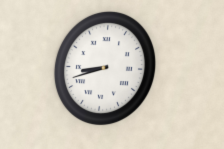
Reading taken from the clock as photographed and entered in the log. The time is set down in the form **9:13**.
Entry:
**8:42**
